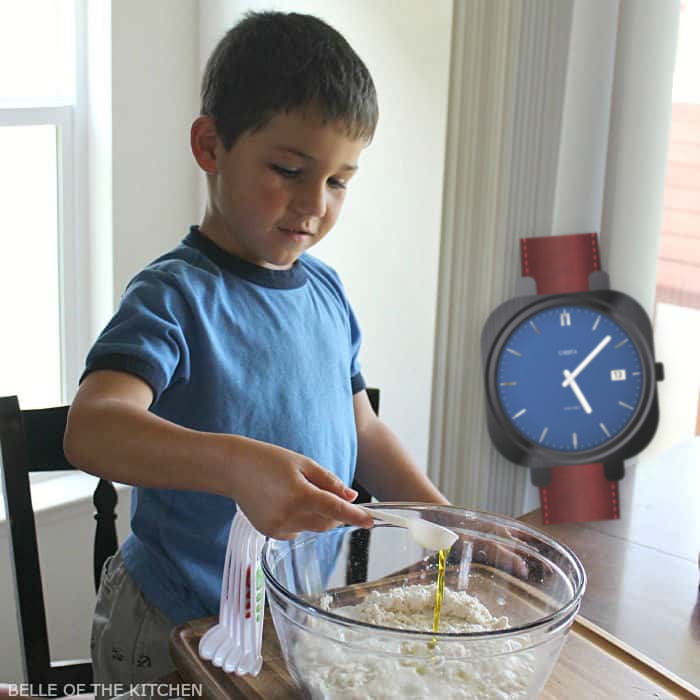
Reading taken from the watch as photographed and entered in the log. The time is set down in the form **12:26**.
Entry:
**5:08**
